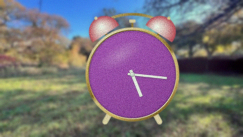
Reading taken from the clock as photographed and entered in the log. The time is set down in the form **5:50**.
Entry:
**5:16**
